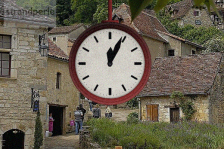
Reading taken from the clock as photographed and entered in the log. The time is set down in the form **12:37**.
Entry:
**12:04**
